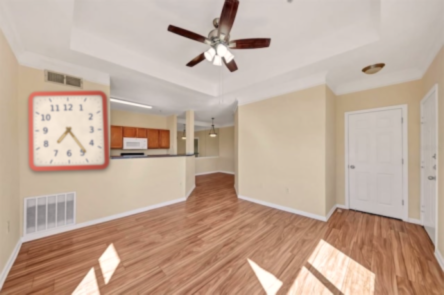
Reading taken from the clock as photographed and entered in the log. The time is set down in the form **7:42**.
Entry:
**7:24**
